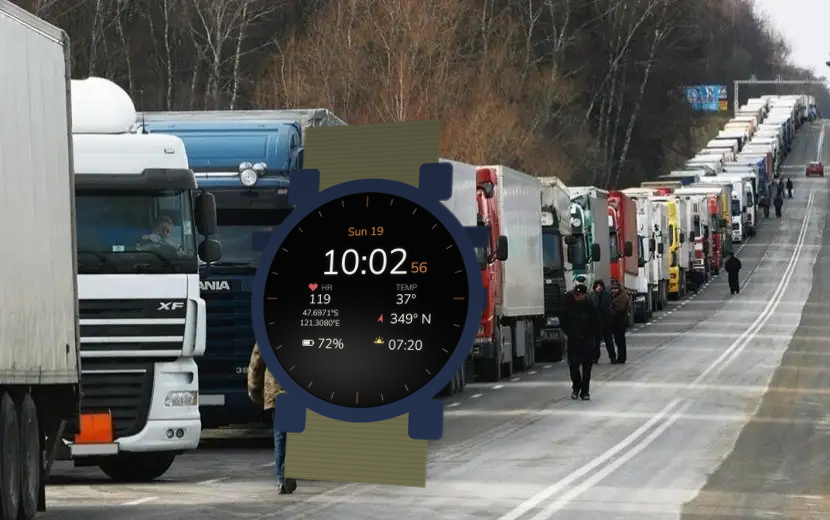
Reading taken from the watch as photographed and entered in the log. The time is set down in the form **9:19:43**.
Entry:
**10:02:56**
